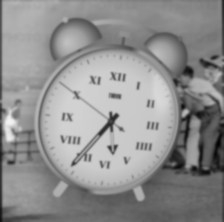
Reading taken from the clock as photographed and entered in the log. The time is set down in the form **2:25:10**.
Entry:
**5:35:50**
